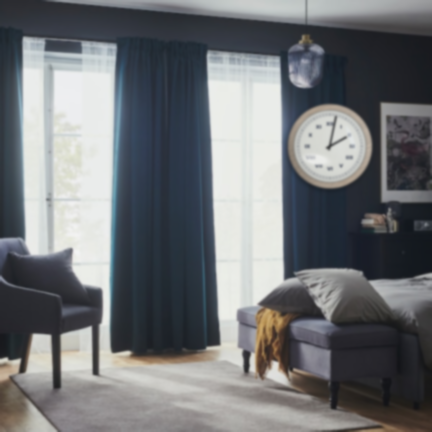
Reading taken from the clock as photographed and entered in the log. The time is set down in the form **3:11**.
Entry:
**2:02**
